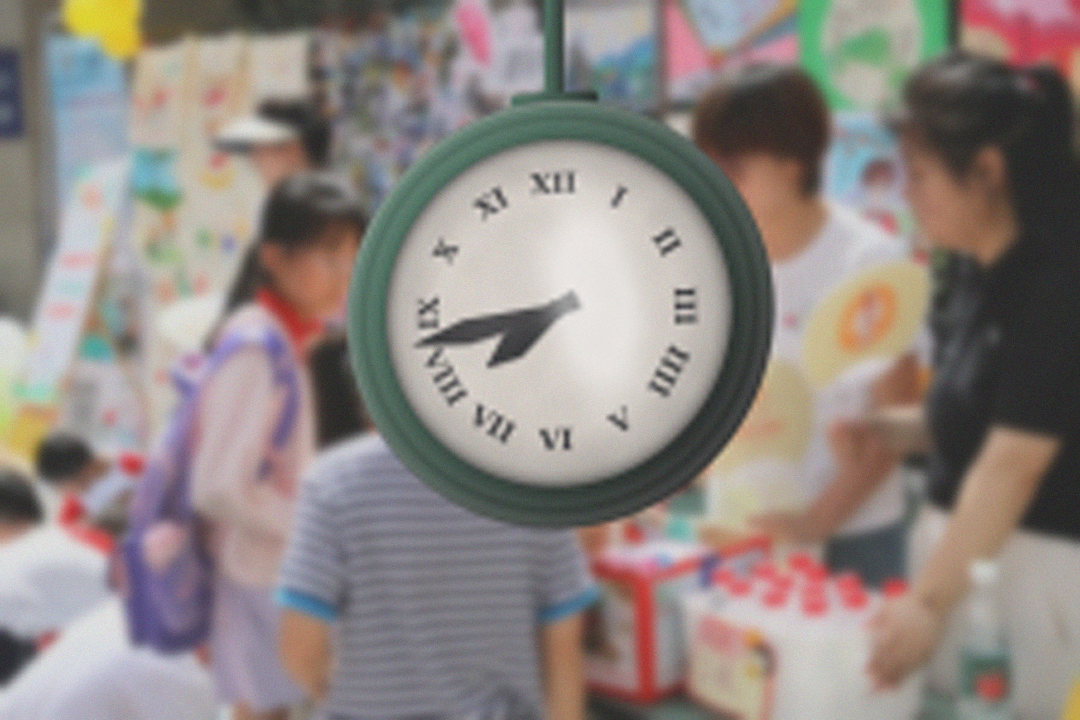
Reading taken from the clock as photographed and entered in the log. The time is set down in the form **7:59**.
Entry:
**7:43**
